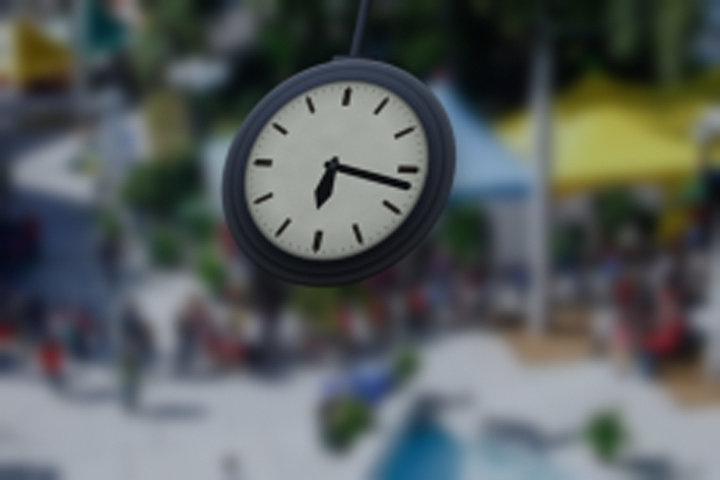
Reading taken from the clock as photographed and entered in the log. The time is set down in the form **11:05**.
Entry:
**6:17**
